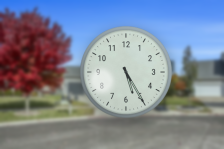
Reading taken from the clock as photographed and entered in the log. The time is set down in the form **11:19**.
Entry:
**5:25**
